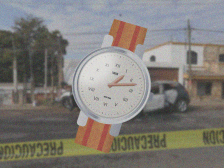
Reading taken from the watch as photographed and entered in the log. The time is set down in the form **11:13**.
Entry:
**1:12**
